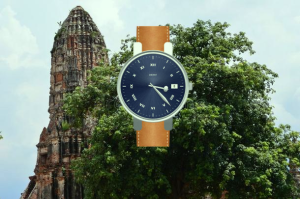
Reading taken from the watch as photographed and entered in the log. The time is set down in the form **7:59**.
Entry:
**3:23**
